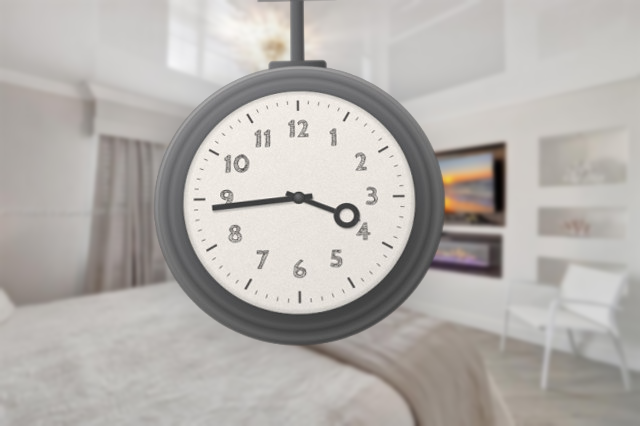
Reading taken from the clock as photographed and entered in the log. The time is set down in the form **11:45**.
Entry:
**3:44**
